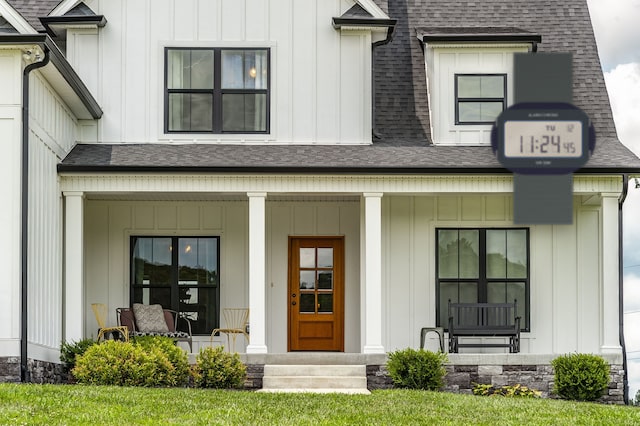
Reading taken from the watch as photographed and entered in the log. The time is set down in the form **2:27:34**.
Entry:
**11:24:45**
